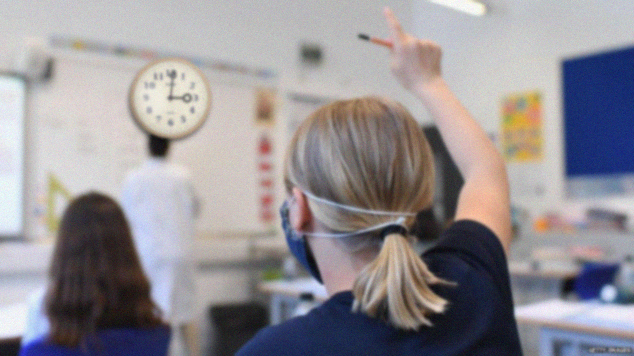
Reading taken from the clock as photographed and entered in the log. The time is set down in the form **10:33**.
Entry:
**3:01**
